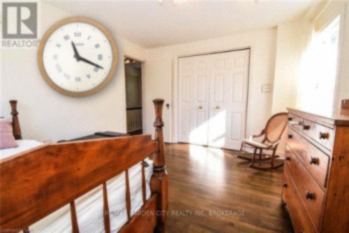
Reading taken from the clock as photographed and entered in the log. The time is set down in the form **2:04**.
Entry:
**11:19**
